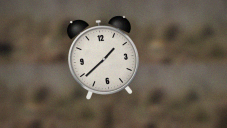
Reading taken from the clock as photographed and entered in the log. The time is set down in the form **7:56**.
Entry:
**1:39**
